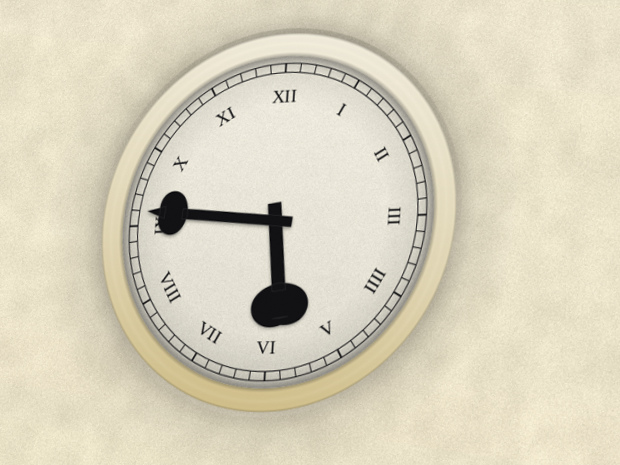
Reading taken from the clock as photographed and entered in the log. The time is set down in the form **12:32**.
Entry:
**5:46**
